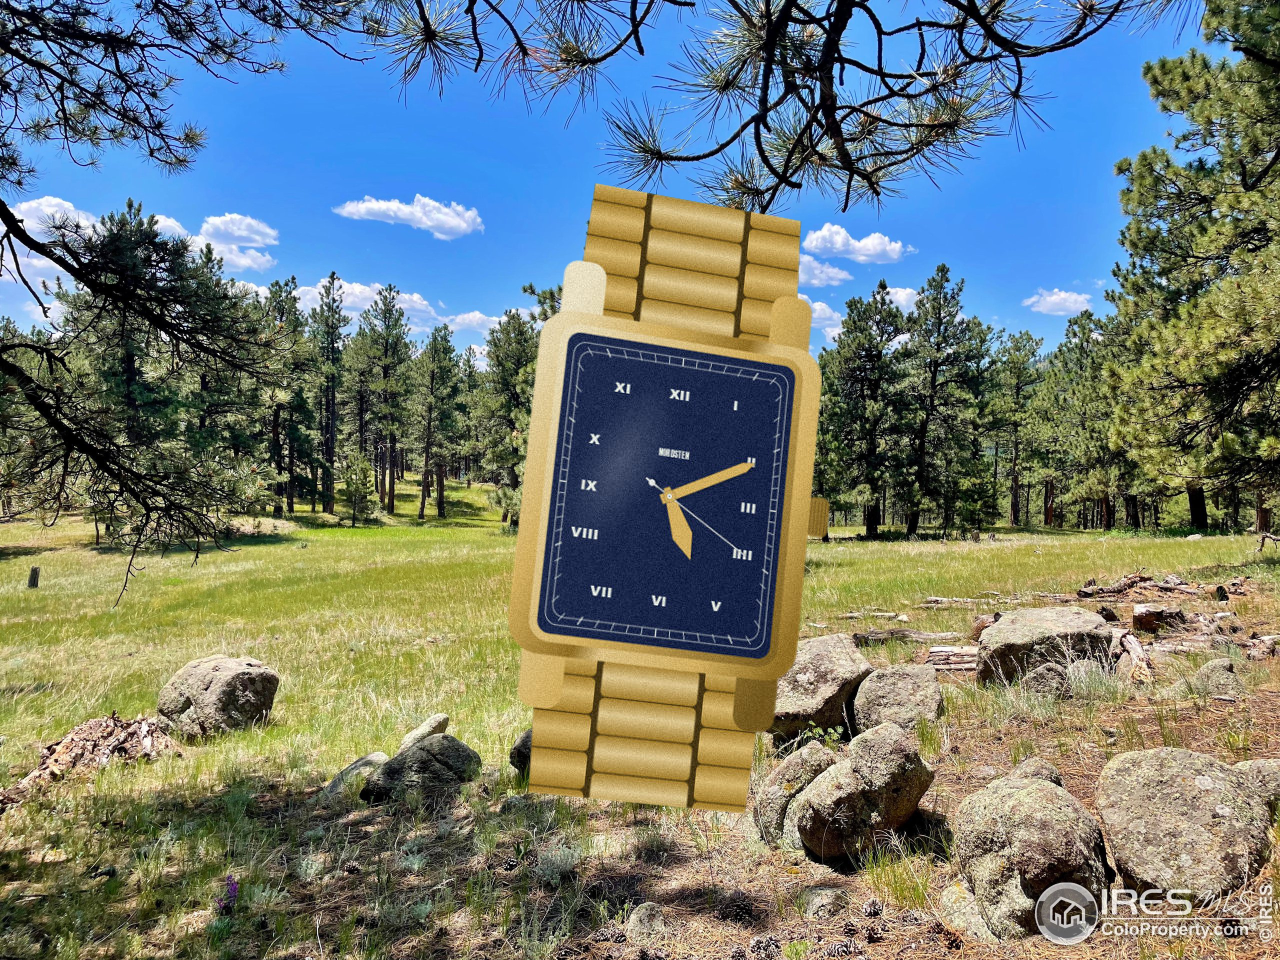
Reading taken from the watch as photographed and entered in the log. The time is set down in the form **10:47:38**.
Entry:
**5:10:20**
